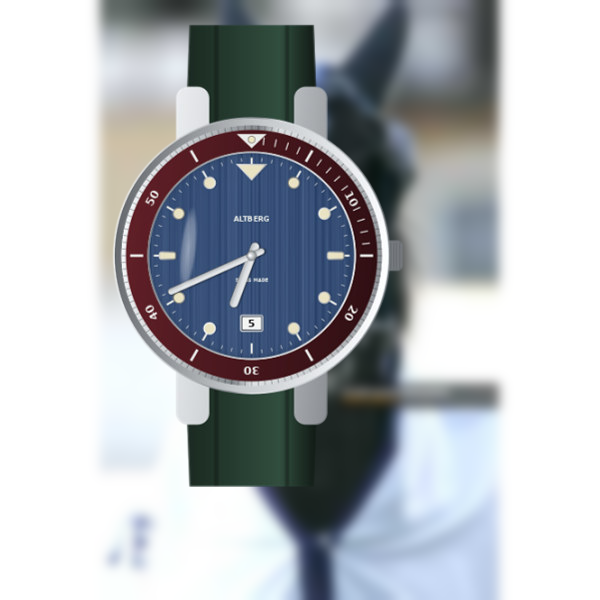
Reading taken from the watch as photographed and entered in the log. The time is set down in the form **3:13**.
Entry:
**6:41**
